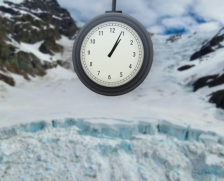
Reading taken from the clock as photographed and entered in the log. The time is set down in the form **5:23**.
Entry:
**1:04**
